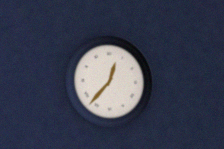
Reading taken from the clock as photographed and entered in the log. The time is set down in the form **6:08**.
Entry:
**12:37**
